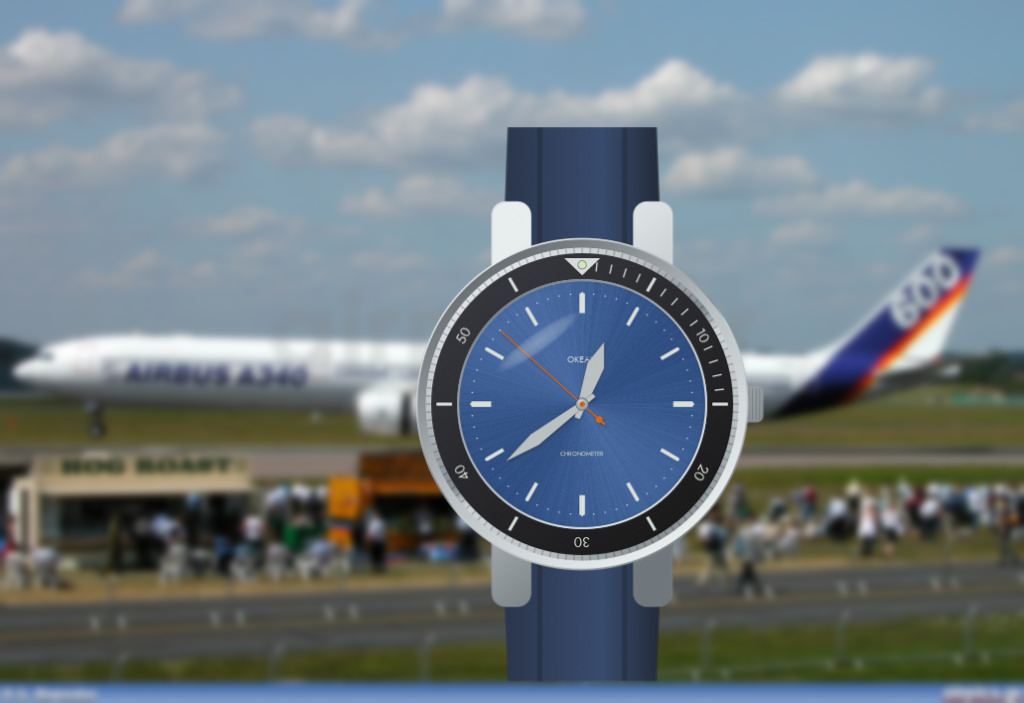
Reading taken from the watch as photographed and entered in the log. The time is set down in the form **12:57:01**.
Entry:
**12:38:52**
